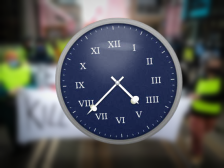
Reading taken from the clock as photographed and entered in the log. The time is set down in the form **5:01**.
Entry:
**4:38**
